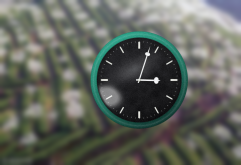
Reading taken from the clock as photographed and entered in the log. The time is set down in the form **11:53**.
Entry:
**3:03**
